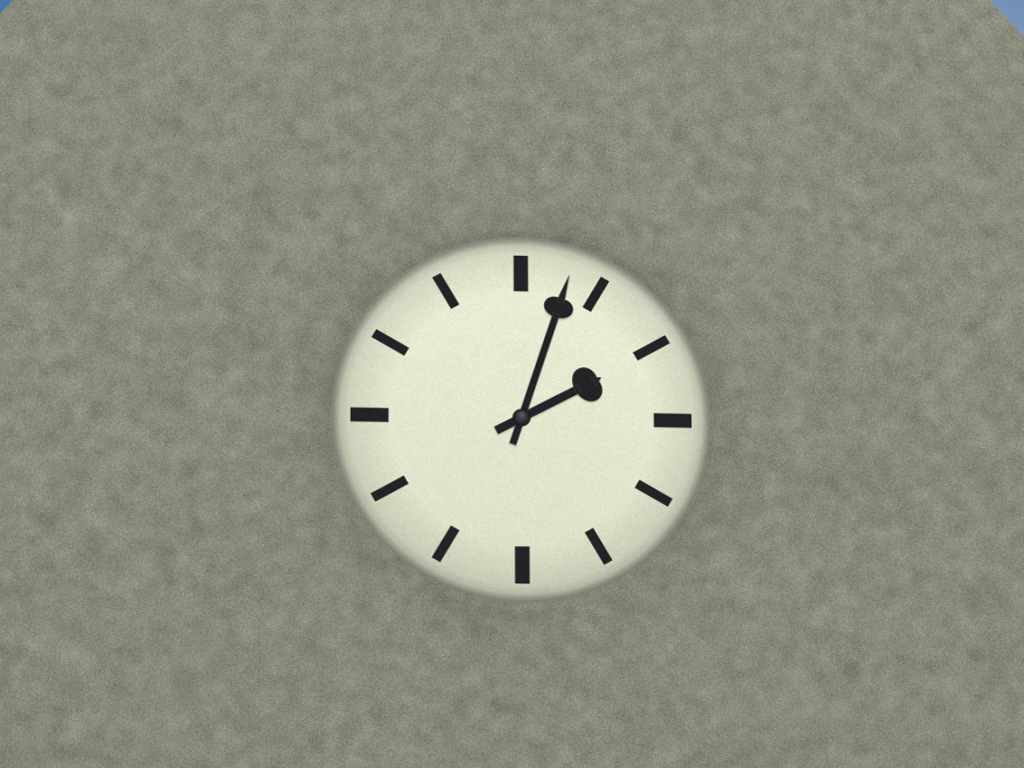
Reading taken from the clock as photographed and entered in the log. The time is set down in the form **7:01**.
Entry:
**2:03**
